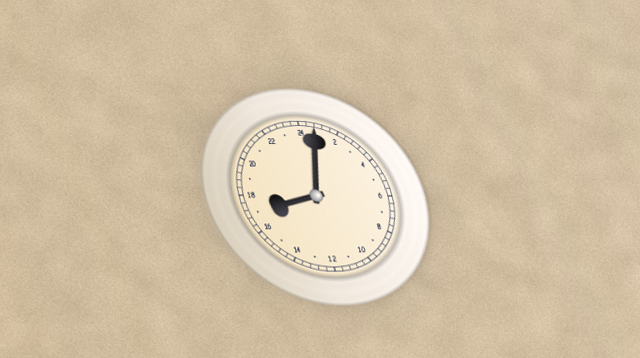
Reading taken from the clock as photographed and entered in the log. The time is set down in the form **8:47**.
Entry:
**17:02**
